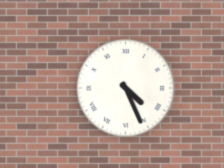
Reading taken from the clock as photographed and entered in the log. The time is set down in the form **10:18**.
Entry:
**4:26**
